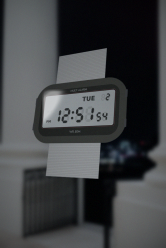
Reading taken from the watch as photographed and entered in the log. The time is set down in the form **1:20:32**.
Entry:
**12:51:54**
